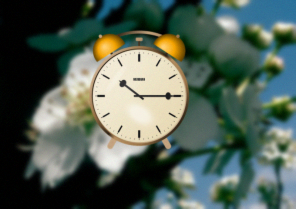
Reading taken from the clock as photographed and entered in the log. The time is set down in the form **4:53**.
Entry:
**10:15**
